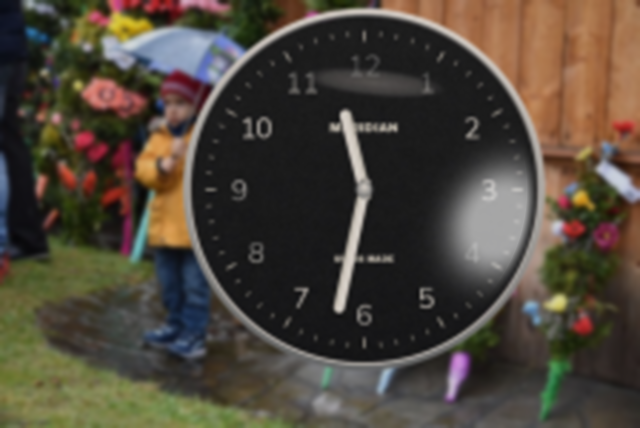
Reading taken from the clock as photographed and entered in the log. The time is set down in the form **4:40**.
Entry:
**11:32**
